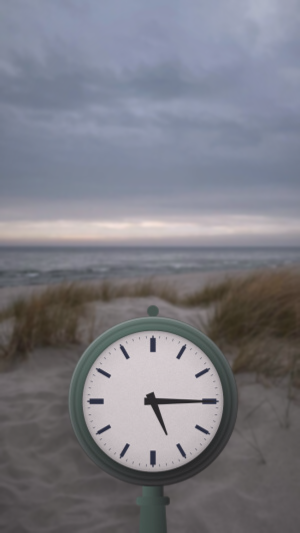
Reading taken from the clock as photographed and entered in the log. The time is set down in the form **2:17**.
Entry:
**5:15**
